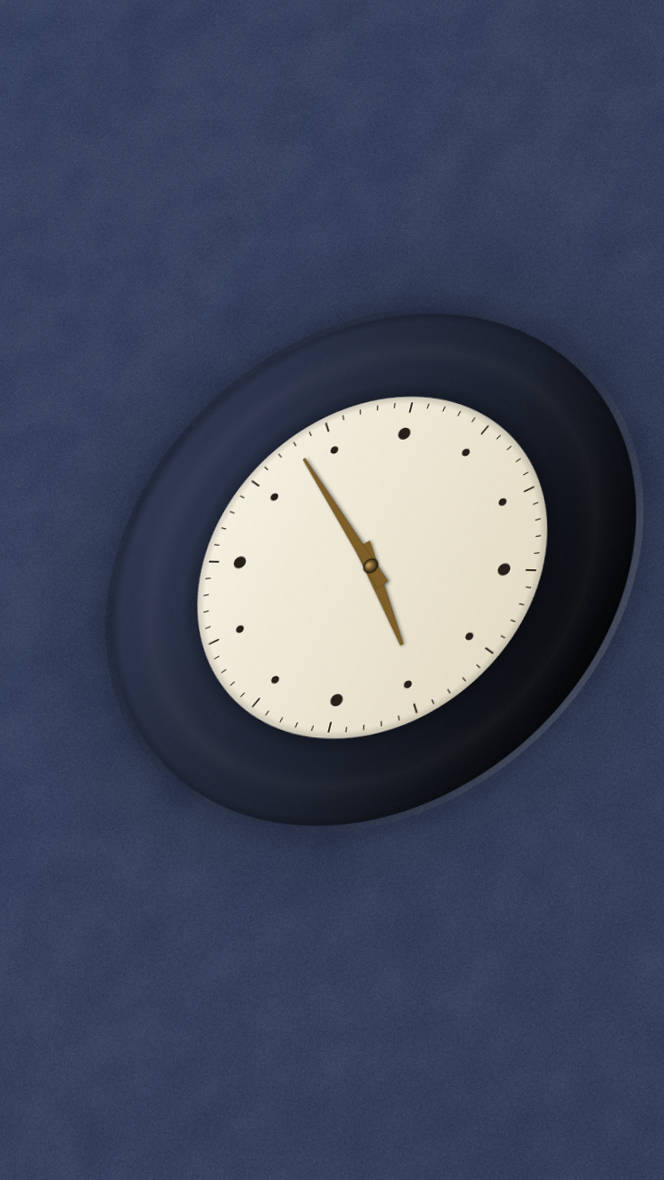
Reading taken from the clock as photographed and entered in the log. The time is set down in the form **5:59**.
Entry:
**4:53**
